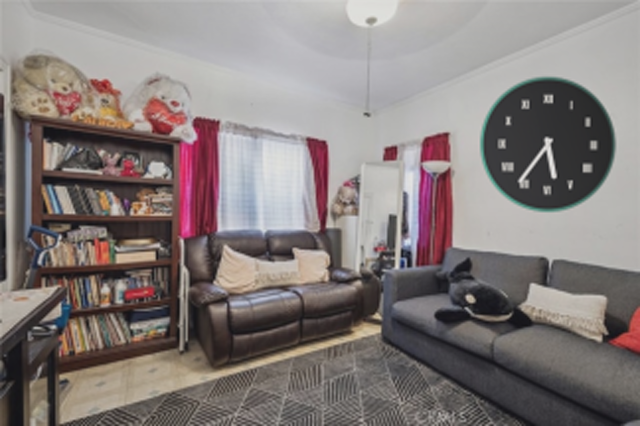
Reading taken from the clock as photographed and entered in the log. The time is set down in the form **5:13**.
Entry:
**5:36**
